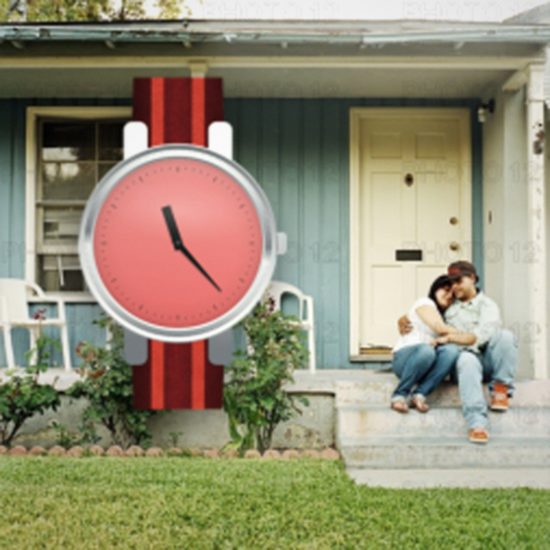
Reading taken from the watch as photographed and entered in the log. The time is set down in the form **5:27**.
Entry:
**11:23**
